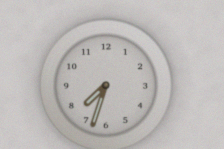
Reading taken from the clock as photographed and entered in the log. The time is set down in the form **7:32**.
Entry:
**7:33**
